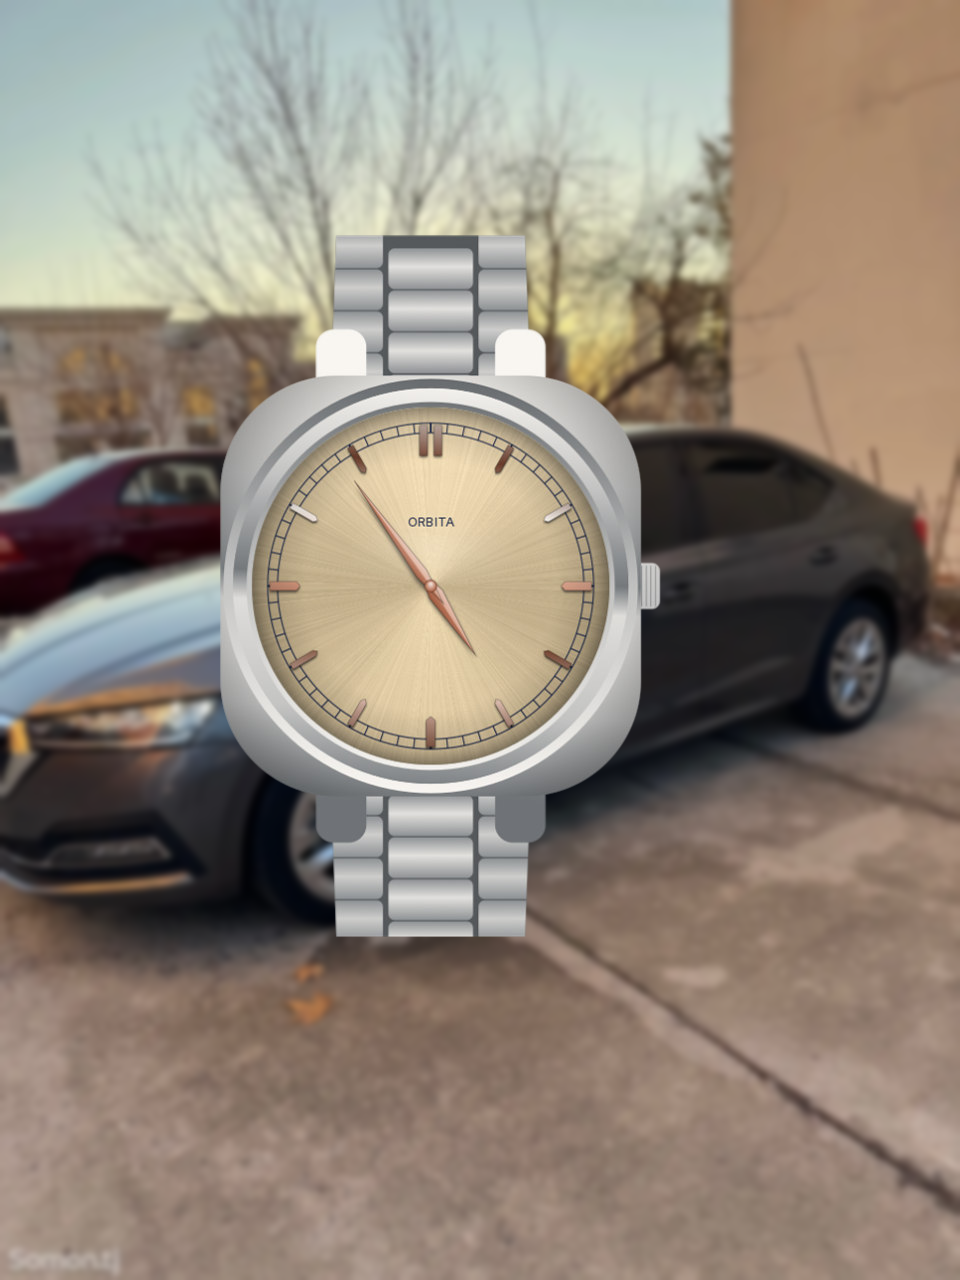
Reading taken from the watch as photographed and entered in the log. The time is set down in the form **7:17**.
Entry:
**4:54**
